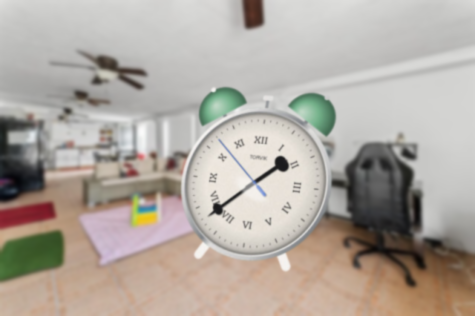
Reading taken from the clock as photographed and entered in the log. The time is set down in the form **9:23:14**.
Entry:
**1:37:52**
